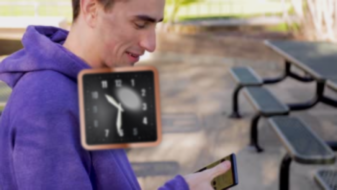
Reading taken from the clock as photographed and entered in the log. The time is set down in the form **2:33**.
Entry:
**10:31**
